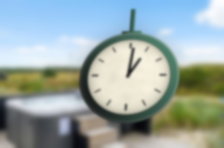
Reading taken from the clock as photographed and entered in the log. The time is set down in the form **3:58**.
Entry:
**1:01**
